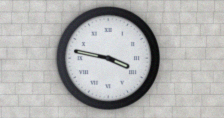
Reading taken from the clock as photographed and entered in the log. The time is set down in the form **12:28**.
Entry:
**3:47**
